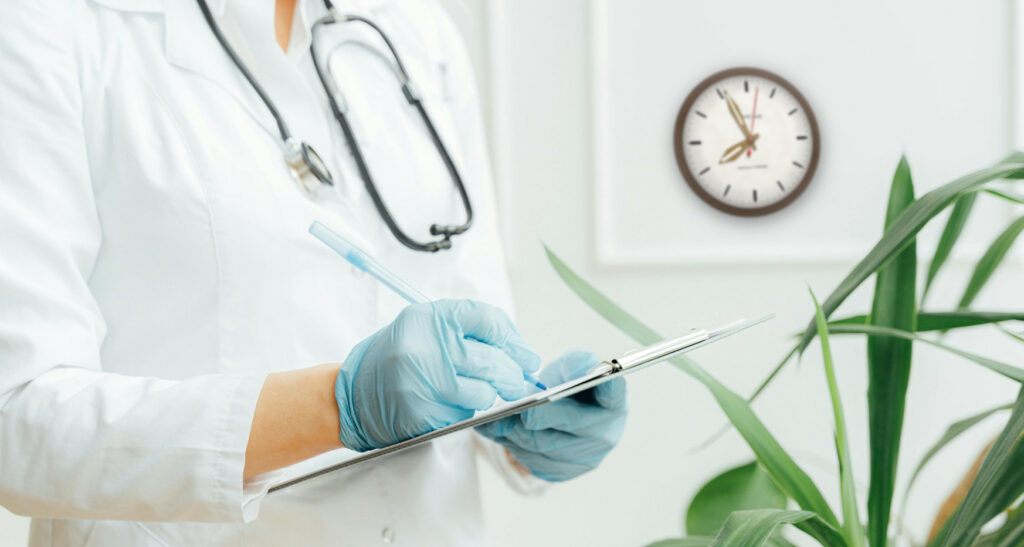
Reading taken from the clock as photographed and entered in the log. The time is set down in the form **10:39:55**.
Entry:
**7:56:02**
